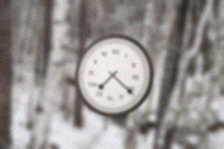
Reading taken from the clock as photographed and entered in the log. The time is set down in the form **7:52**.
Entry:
**7:21**
